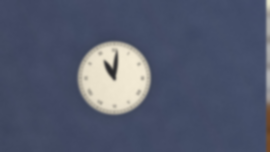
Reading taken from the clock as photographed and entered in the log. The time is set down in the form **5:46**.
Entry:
**11:01**
